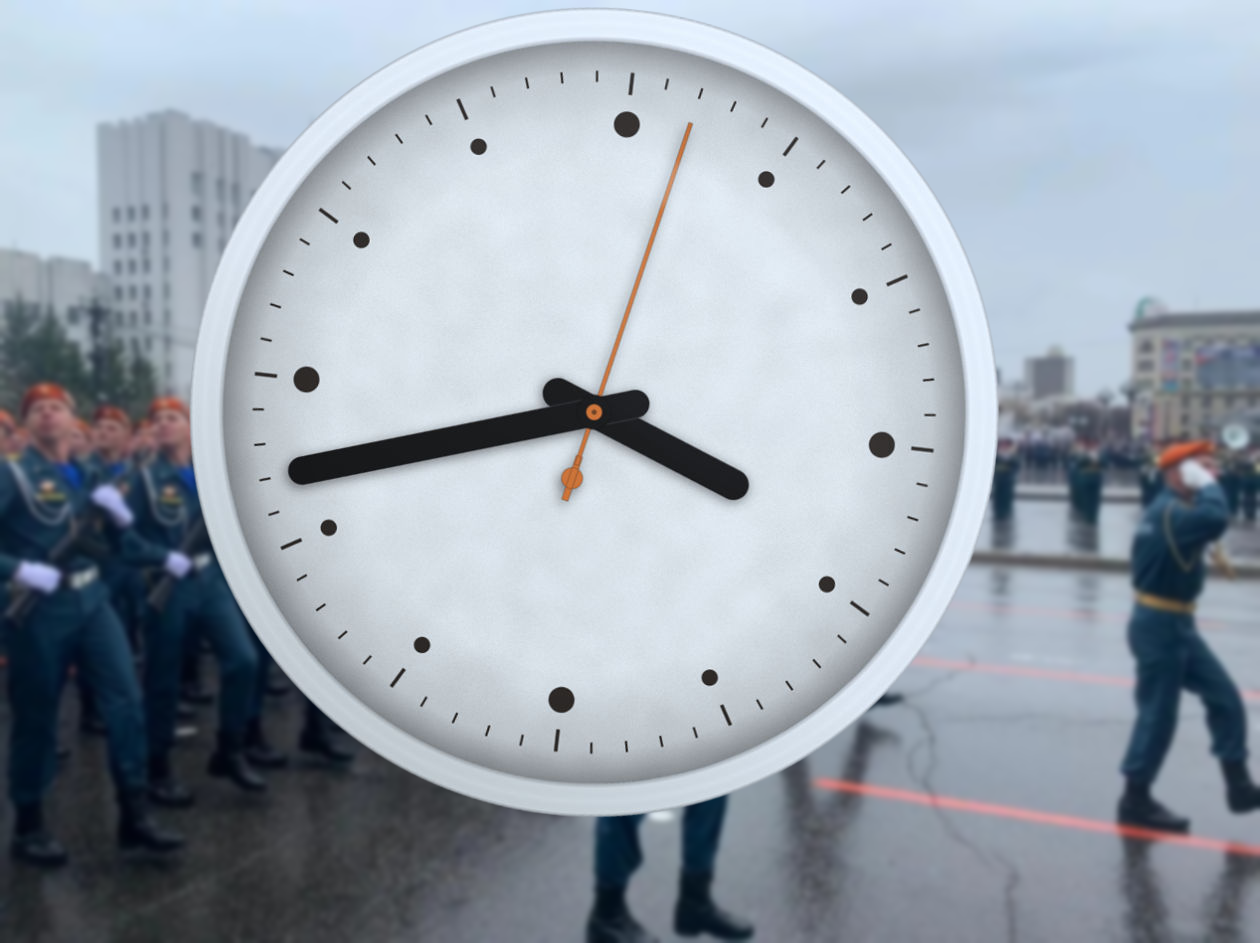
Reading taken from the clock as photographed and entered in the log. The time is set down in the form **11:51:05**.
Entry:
**3:42:02**
